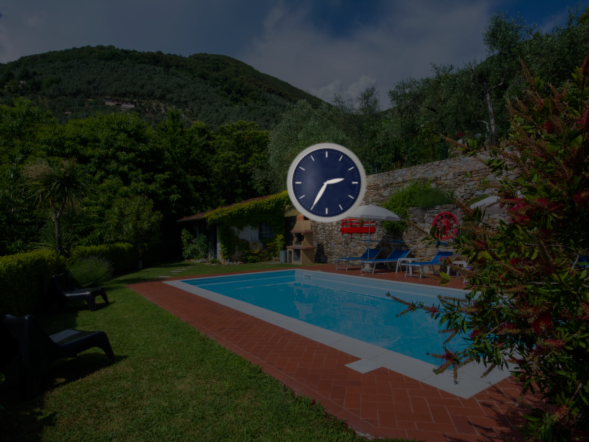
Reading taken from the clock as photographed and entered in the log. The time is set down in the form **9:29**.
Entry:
**2:35**
